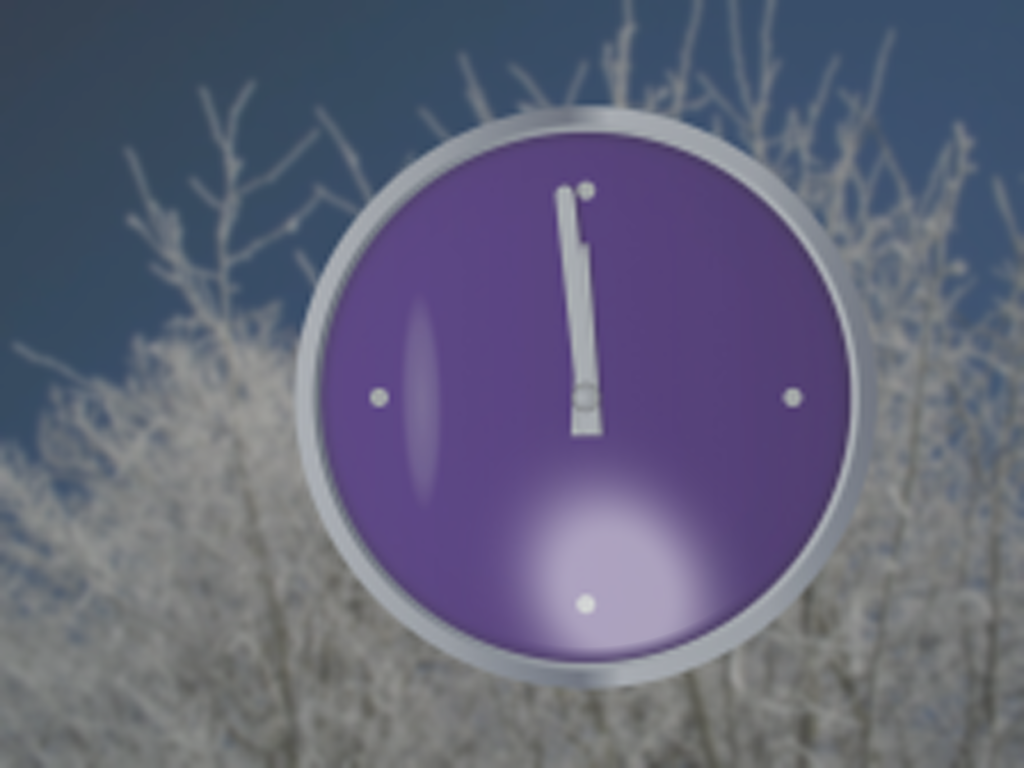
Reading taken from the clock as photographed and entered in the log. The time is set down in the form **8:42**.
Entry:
**11:59**
